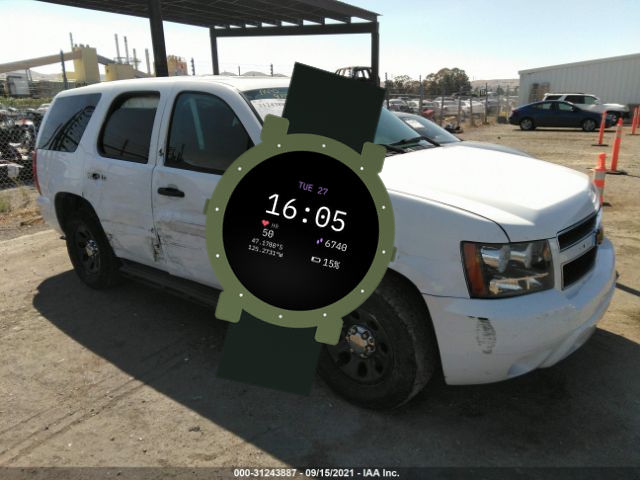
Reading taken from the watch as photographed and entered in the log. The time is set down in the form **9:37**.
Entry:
**16:05**
